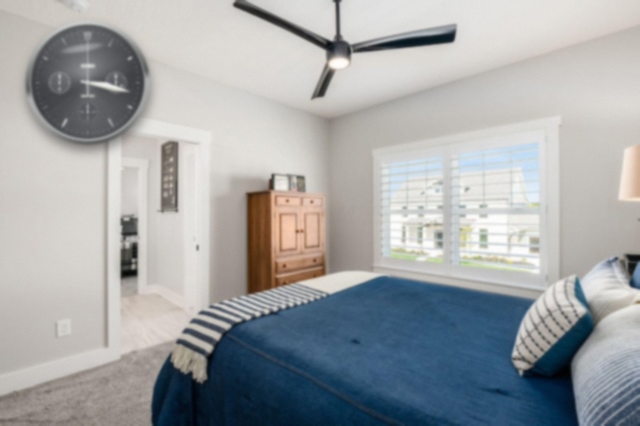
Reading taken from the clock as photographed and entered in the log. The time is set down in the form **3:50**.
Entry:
**3:17**
